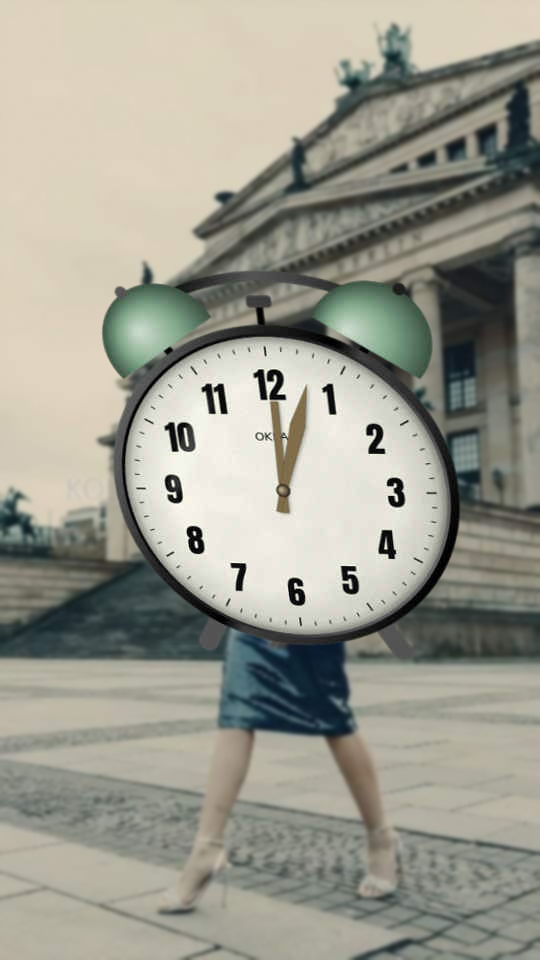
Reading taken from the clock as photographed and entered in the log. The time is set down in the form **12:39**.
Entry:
**12:03**
